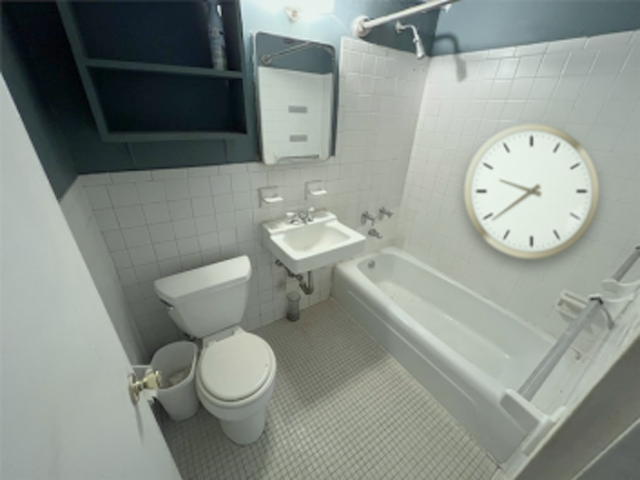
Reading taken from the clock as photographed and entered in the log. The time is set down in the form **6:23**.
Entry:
**9:39**
